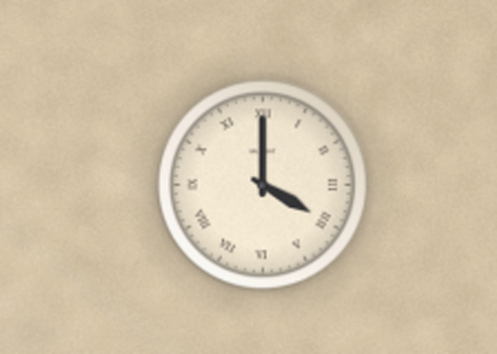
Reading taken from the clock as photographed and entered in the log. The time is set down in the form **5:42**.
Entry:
**4:00**
